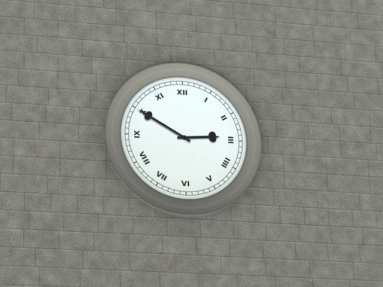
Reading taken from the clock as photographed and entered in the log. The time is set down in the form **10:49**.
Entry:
**2:50**
